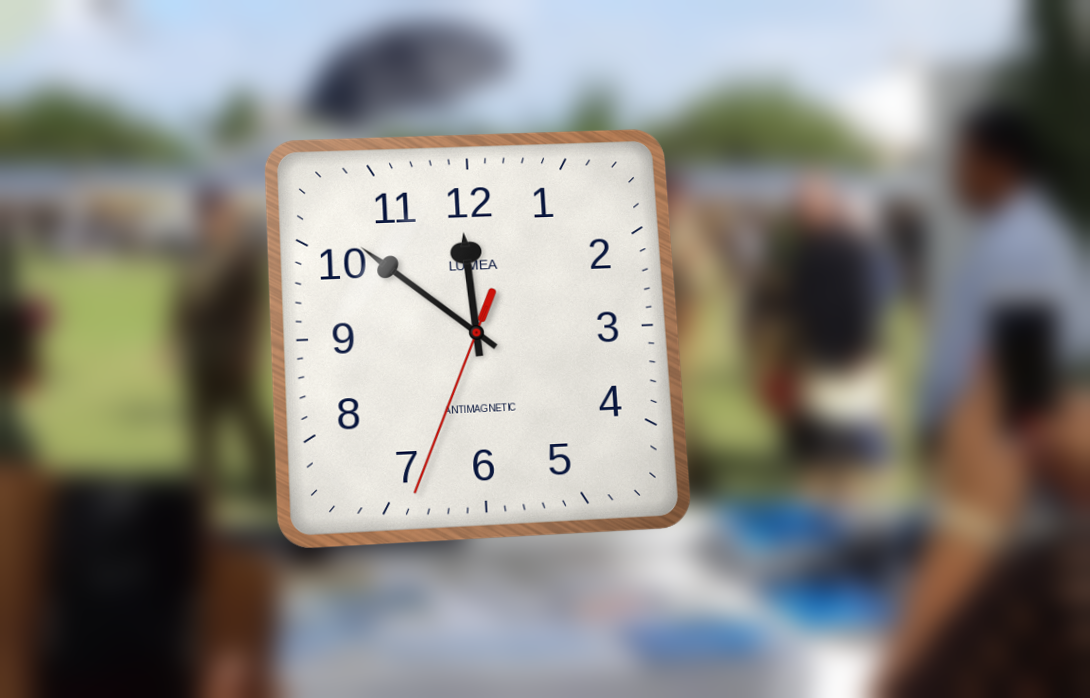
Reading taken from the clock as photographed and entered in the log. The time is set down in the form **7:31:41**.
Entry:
**11:51:34**
